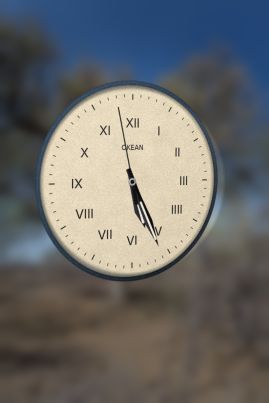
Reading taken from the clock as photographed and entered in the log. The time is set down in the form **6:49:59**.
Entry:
**5:25:58**
